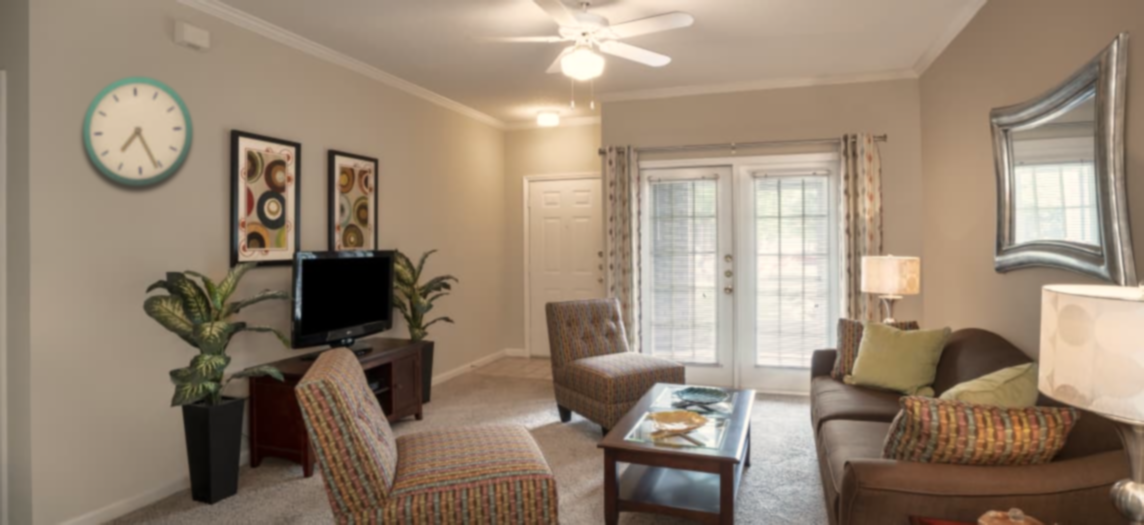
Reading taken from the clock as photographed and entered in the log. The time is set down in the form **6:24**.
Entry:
**7:26**
